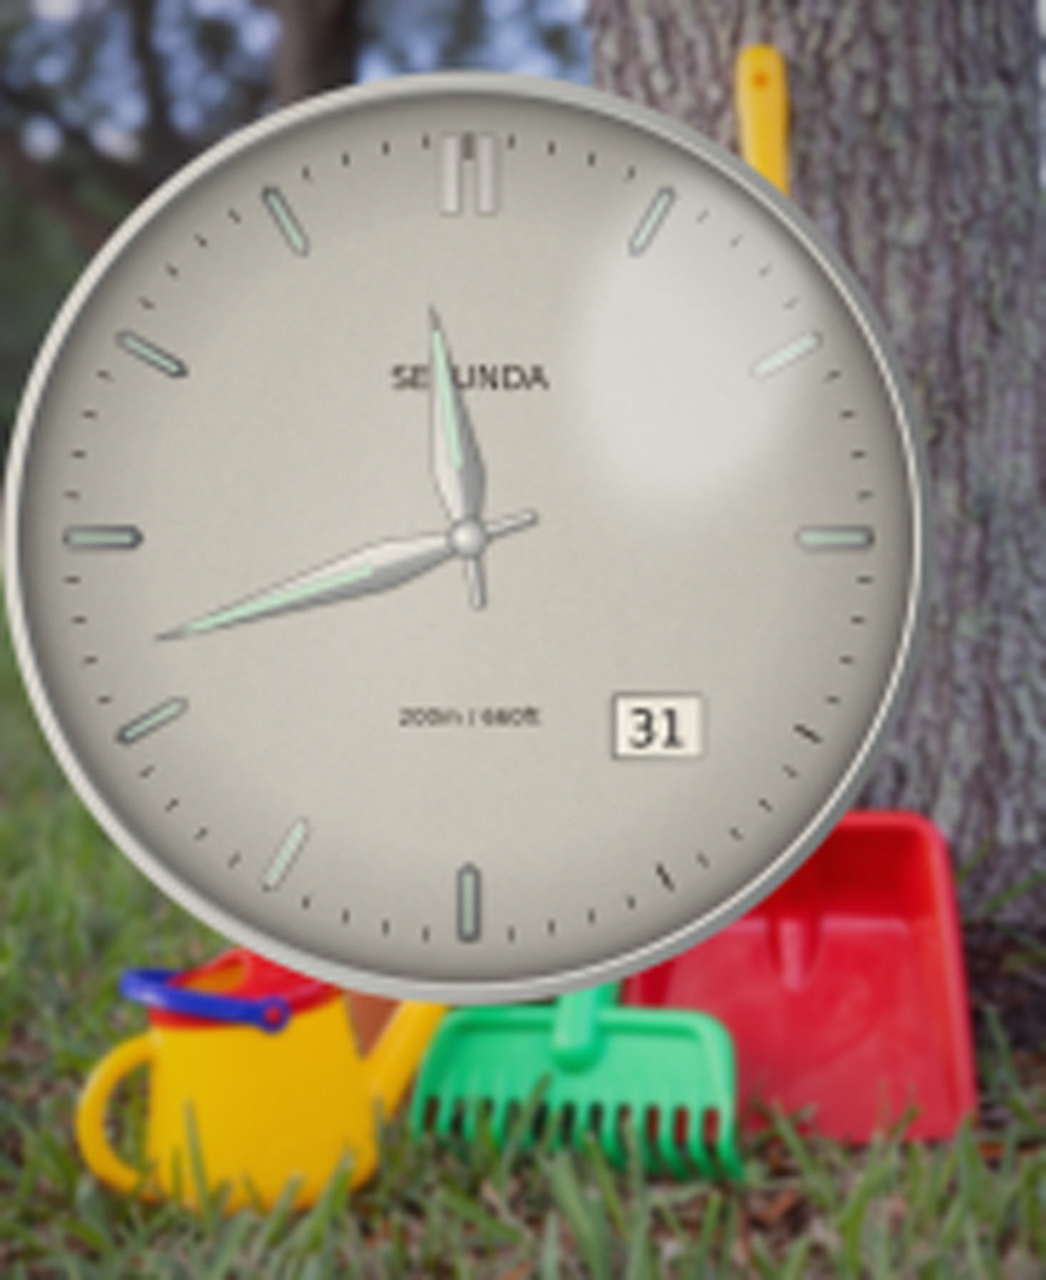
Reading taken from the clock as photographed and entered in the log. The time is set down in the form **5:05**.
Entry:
**11:42**
